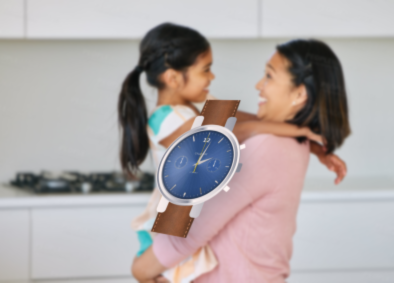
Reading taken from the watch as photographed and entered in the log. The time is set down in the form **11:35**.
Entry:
**2:02**
